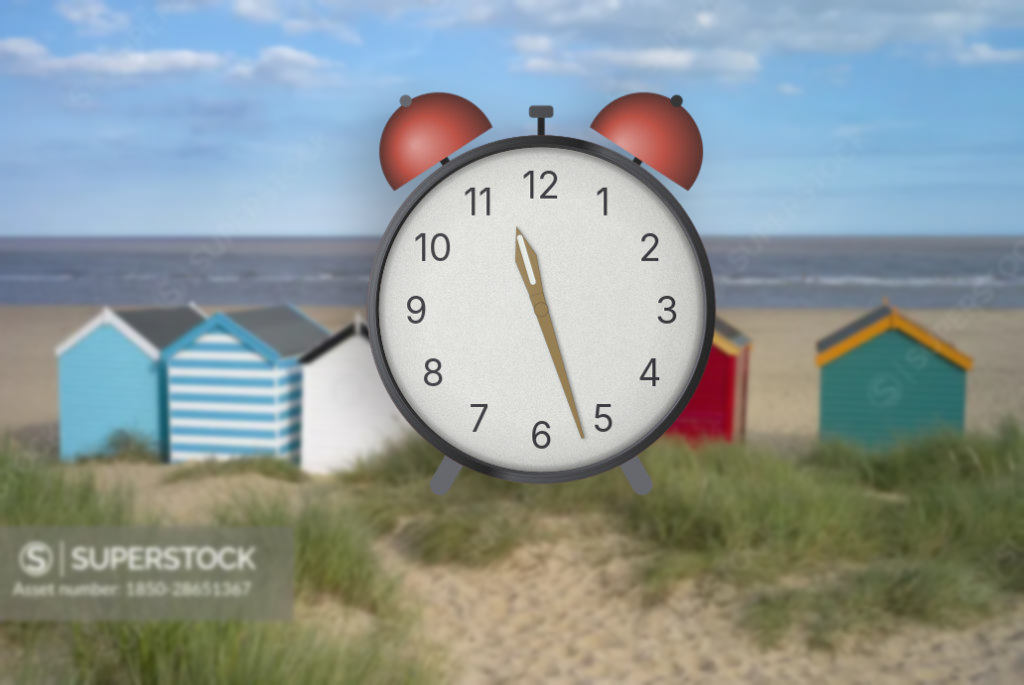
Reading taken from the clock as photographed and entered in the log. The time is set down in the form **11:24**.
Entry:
**11:27**
